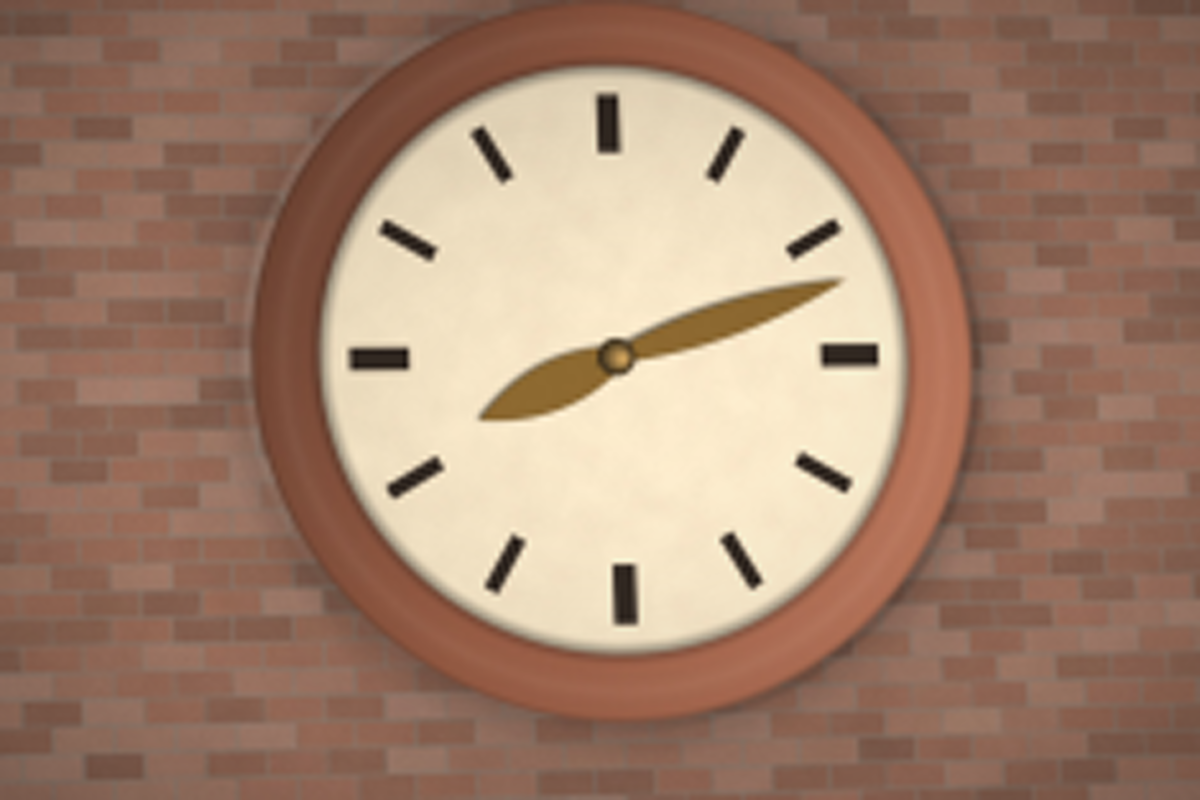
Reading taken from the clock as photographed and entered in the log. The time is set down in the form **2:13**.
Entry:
**8:12**
